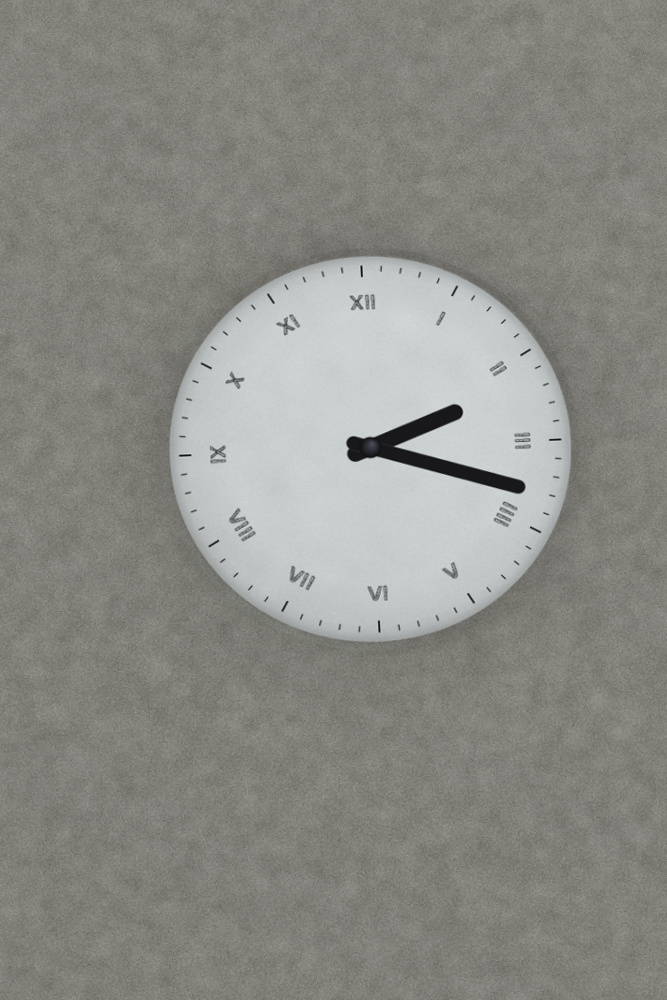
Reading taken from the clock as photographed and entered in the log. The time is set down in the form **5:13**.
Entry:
**2:18**
